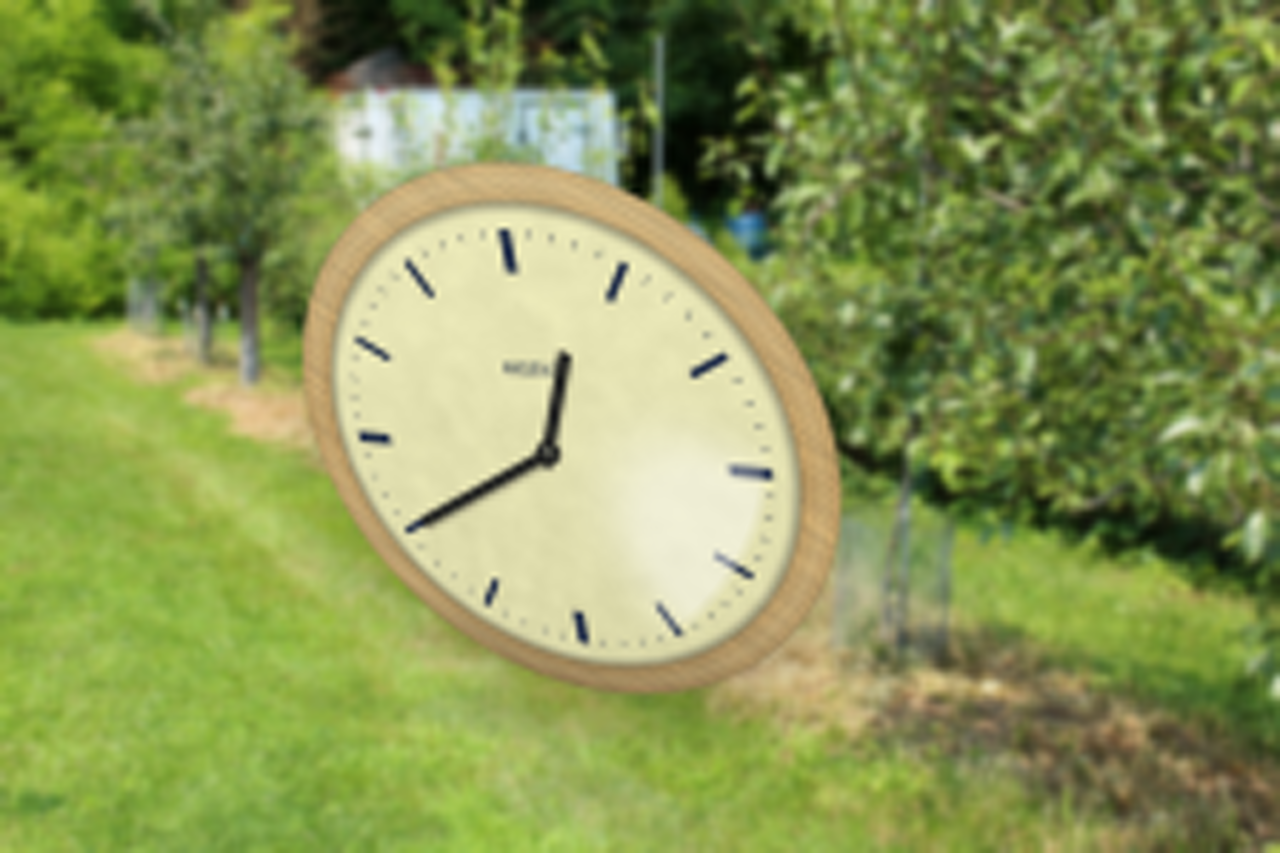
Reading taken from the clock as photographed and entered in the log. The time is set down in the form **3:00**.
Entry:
**12:40**
